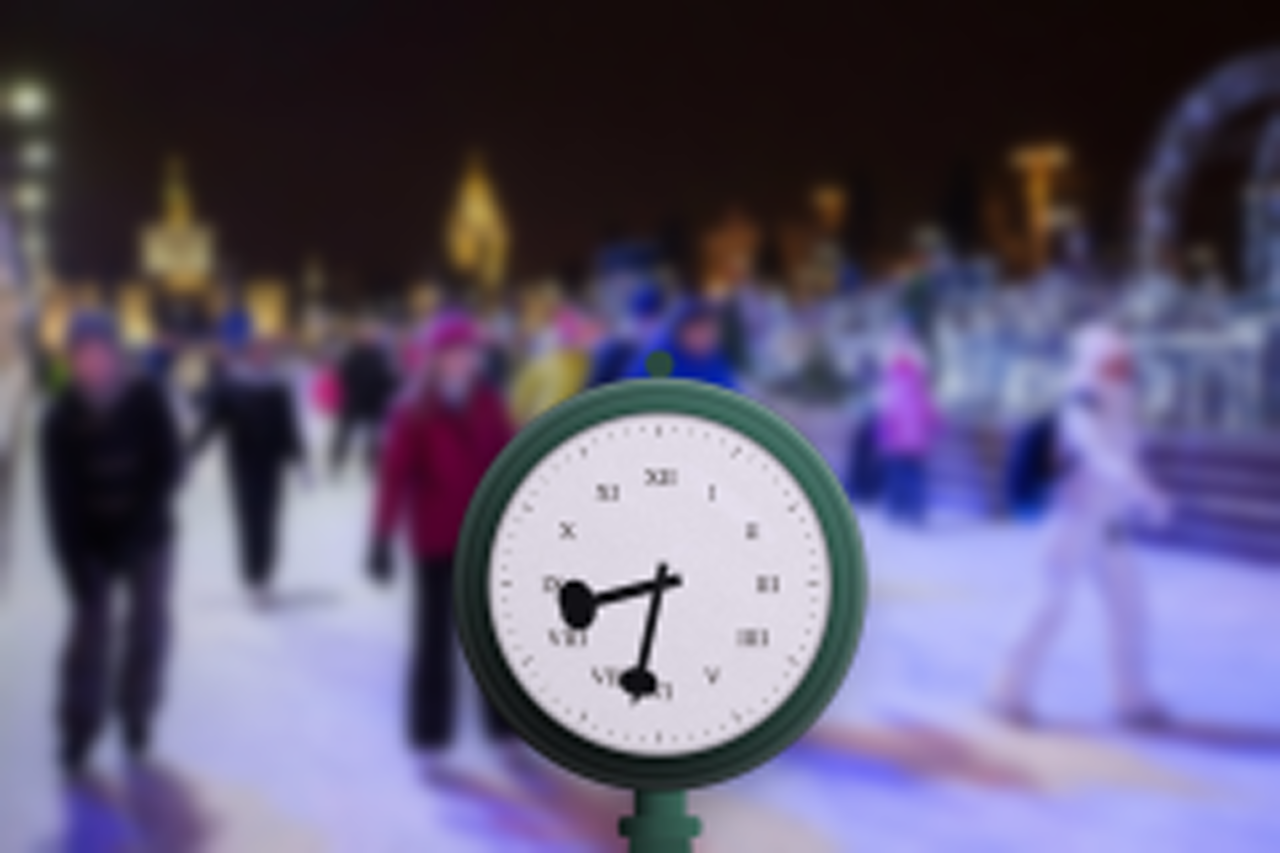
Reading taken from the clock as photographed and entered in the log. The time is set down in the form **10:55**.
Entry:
**8:32**
